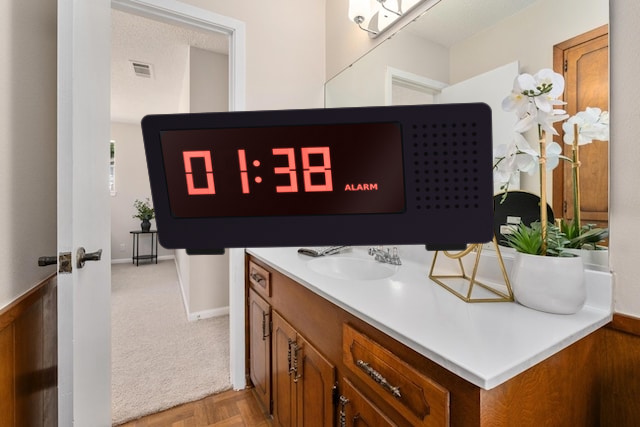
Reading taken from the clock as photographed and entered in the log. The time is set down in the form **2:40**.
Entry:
**1:38**
